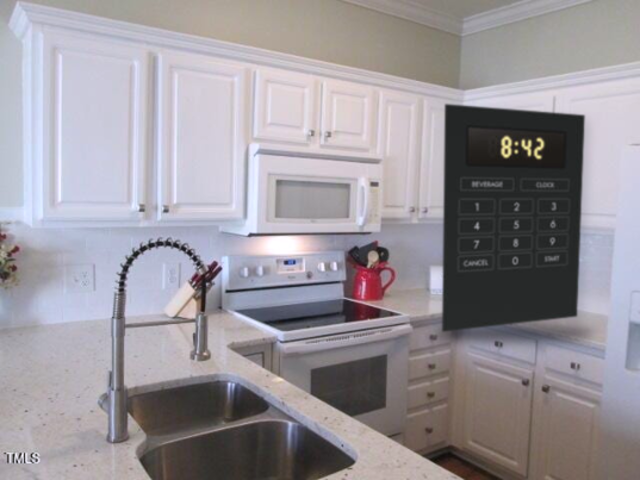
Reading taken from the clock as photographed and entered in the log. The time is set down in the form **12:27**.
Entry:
**8:42**
